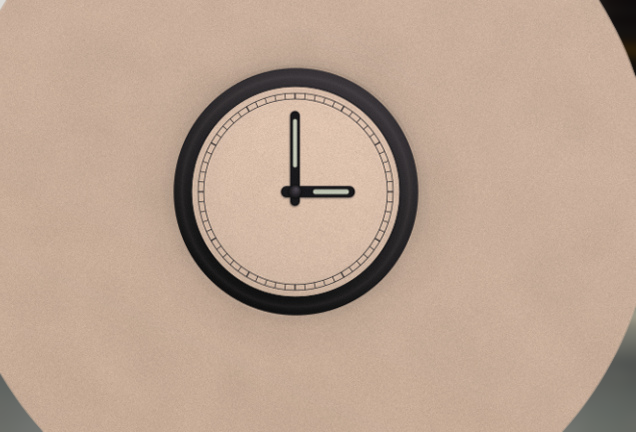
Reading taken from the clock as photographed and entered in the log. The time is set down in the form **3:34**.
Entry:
**3:00**
